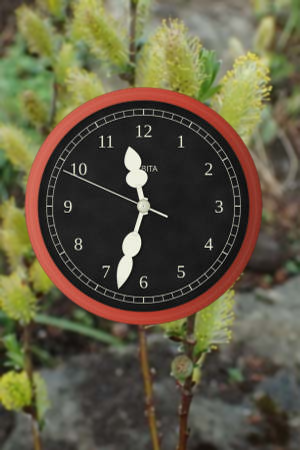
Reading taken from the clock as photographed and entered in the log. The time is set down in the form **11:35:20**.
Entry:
**11:32:49**
